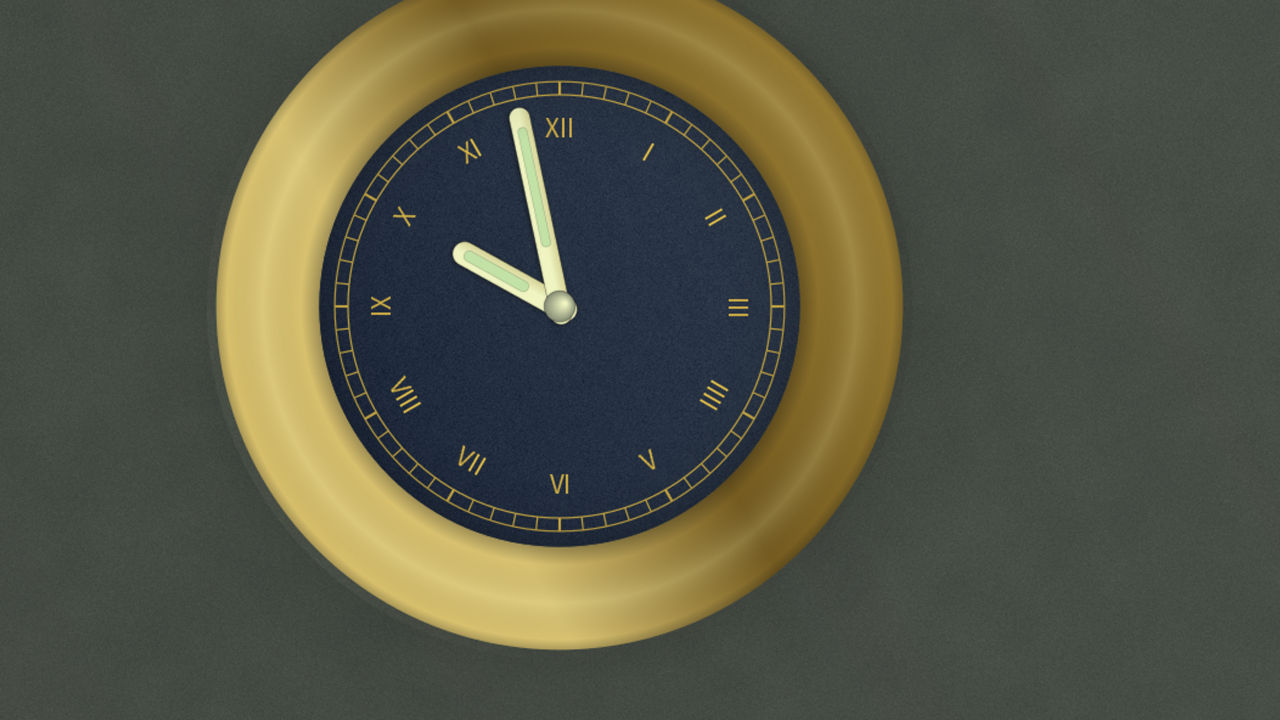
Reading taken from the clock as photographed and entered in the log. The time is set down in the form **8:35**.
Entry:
**9:58**
